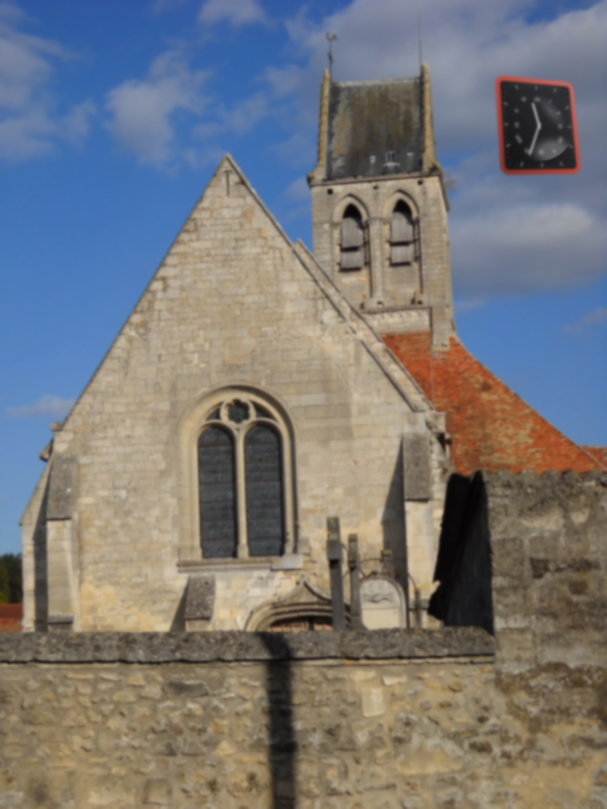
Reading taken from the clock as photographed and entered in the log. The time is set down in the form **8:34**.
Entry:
**11:34**
